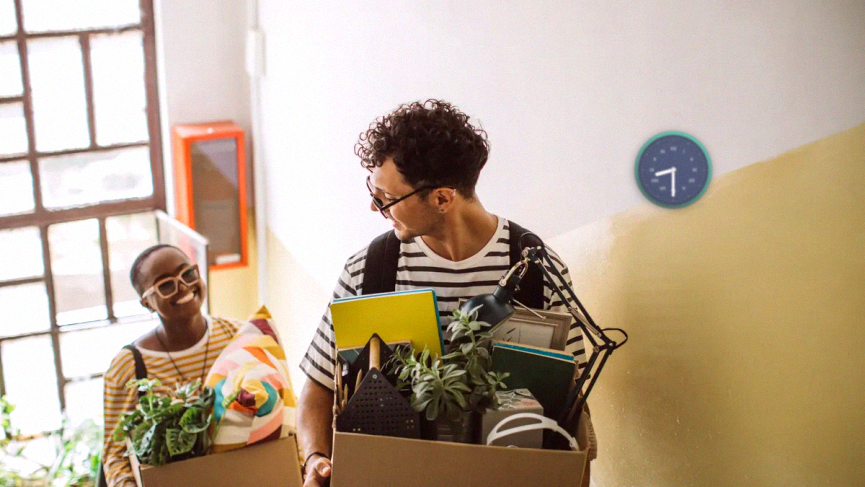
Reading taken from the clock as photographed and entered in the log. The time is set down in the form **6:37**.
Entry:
**8:30**
